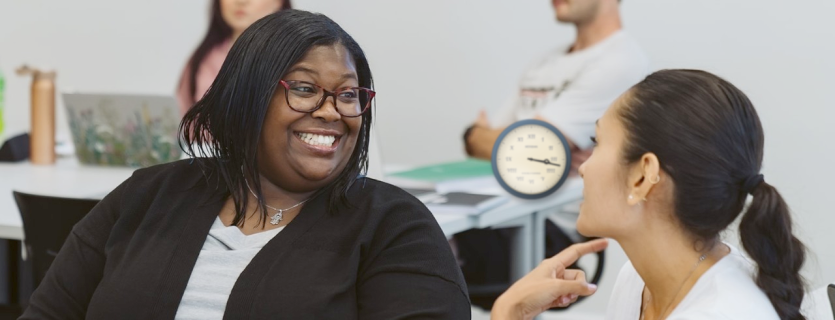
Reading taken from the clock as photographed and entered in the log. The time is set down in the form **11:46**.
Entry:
**3:17**
